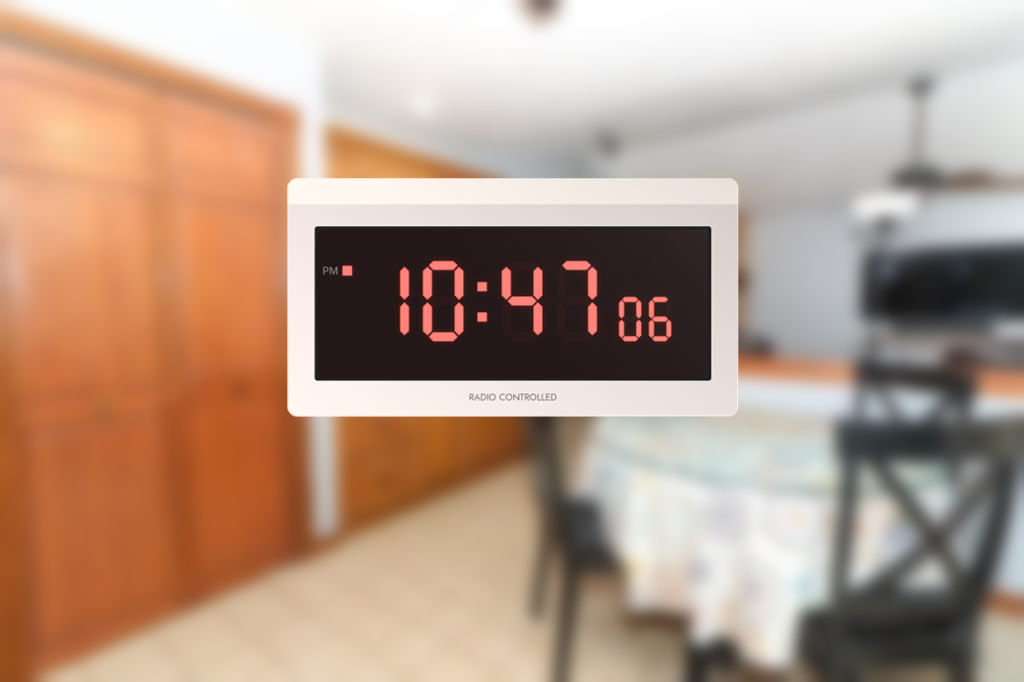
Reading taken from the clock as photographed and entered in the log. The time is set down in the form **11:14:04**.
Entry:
**10:47:06**
